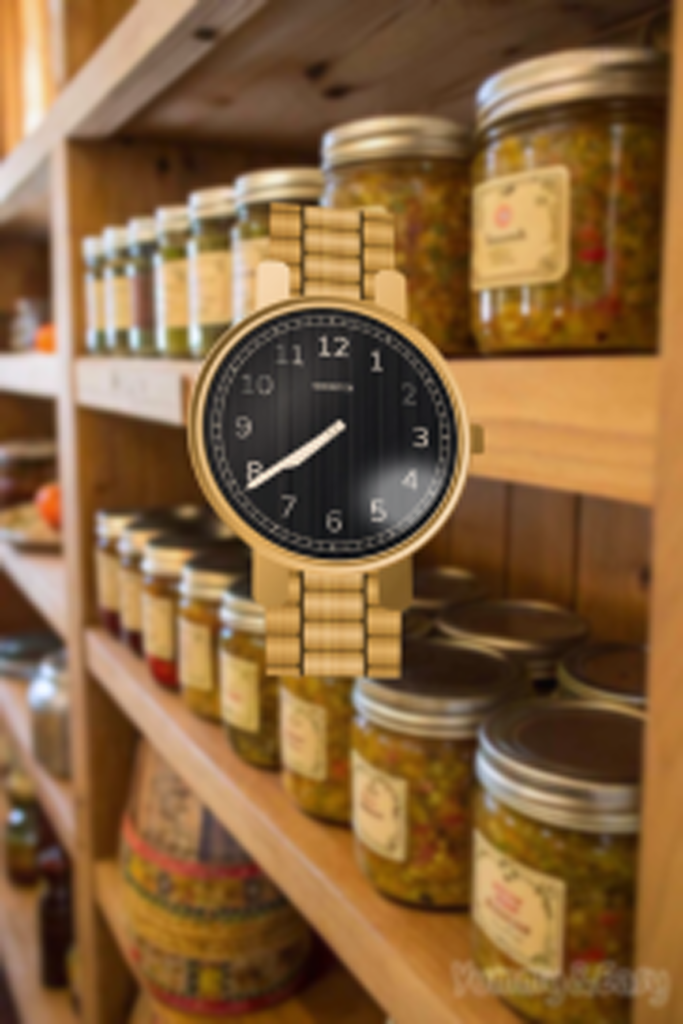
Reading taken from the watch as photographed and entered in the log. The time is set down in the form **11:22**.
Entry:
**7:39**
